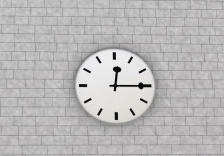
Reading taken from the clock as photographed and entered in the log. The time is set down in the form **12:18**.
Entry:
**12:15**
